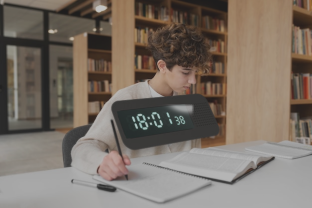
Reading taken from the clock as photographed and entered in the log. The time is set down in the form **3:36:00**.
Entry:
**18:01:38**
